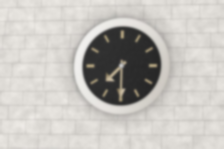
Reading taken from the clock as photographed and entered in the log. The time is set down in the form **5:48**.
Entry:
**7:30**
